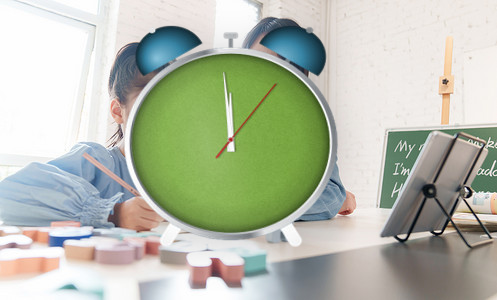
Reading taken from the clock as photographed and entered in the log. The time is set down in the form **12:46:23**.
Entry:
**11:59:06**
